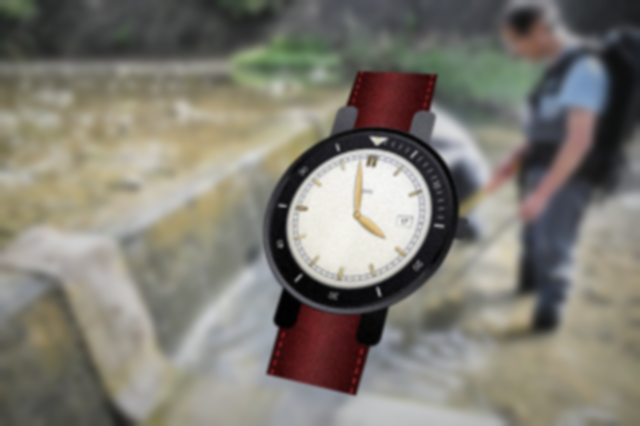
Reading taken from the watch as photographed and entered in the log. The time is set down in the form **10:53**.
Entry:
**3:58**
